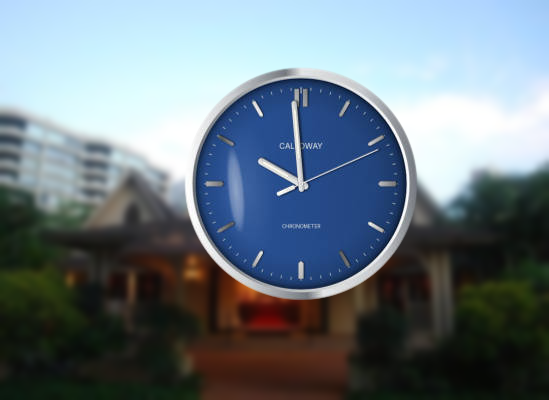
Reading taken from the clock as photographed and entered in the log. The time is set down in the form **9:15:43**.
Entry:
**9:59:11**
